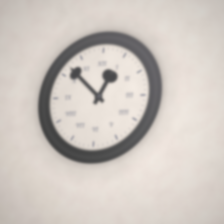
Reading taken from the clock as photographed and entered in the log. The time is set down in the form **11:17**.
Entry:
**12:52**
